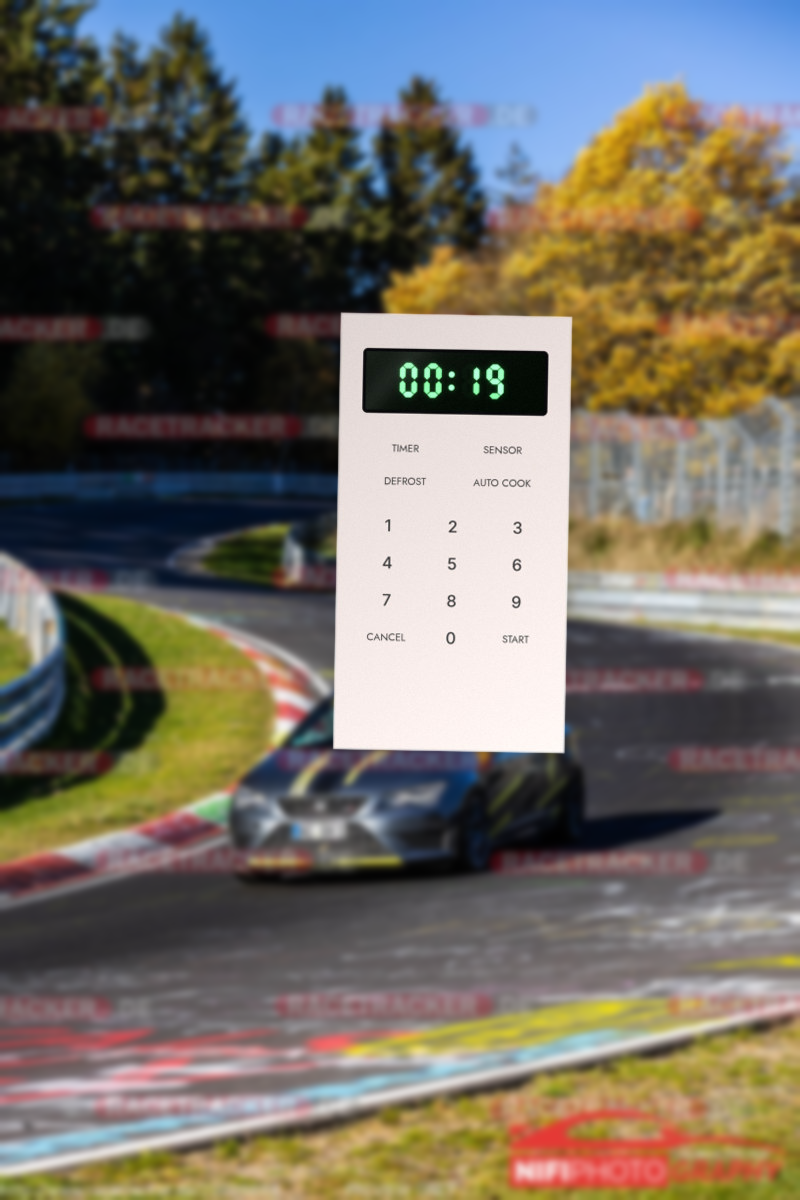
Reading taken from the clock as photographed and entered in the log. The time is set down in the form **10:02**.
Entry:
**0:19**
